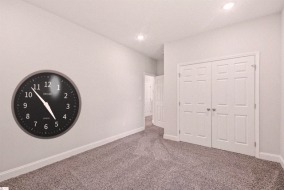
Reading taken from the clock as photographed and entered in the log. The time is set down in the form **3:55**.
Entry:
**4:53**
